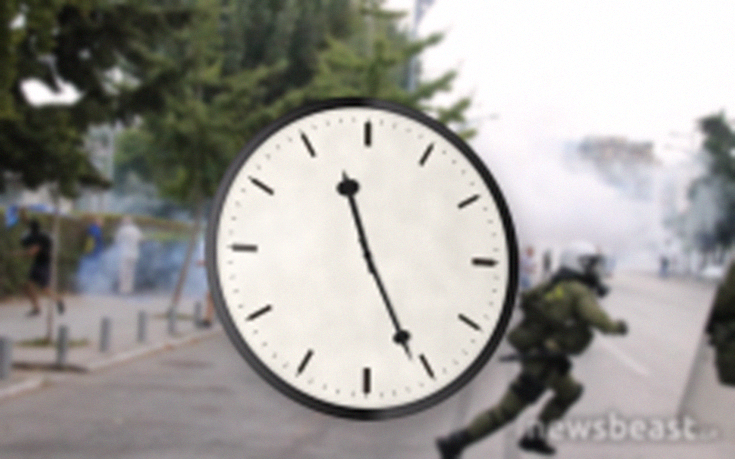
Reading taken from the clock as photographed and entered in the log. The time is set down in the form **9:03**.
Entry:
**11:26**
